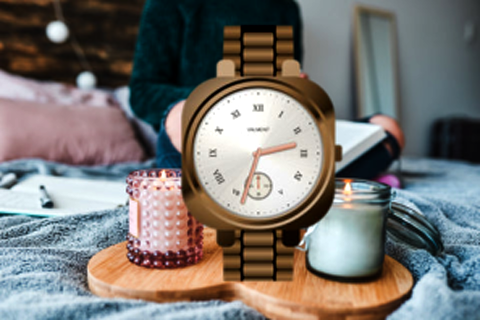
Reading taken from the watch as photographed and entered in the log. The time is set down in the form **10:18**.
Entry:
**2:33**
